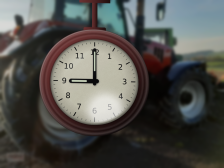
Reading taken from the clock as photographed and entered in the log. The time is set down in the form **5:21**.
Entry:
**9:00**
